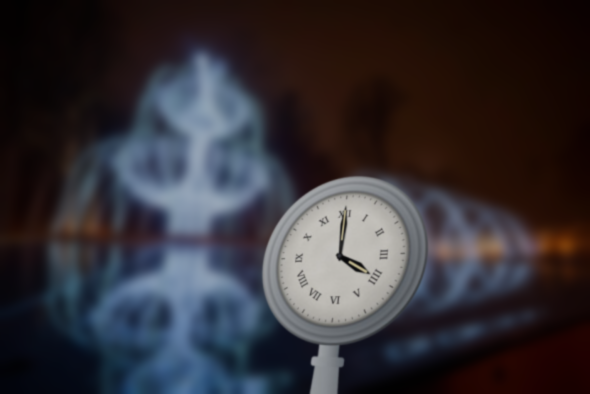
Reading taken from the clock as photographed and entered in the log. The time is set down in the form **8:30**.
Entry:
**4:00**
